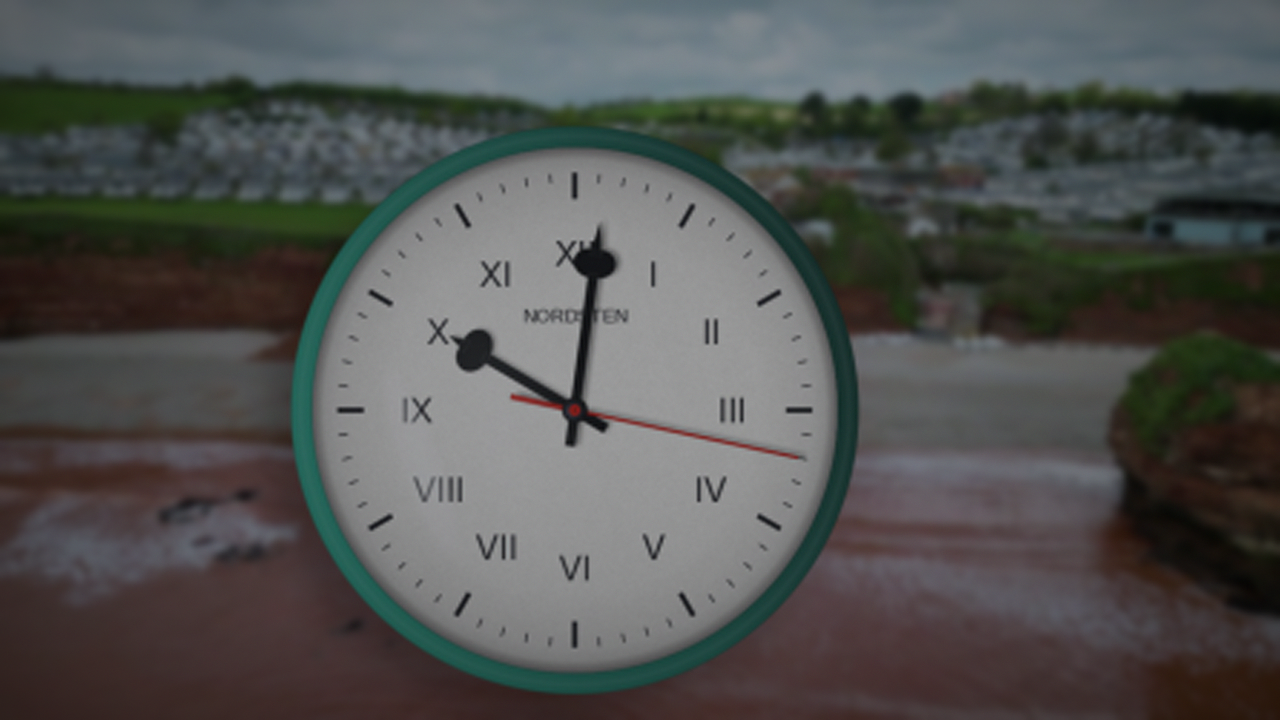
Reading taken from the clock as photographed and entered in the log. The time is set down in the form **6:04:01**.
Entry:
**10:01:17**
